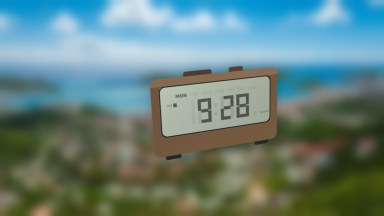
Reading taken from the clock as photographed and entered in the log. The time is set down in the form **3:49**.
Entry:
**9:28**
